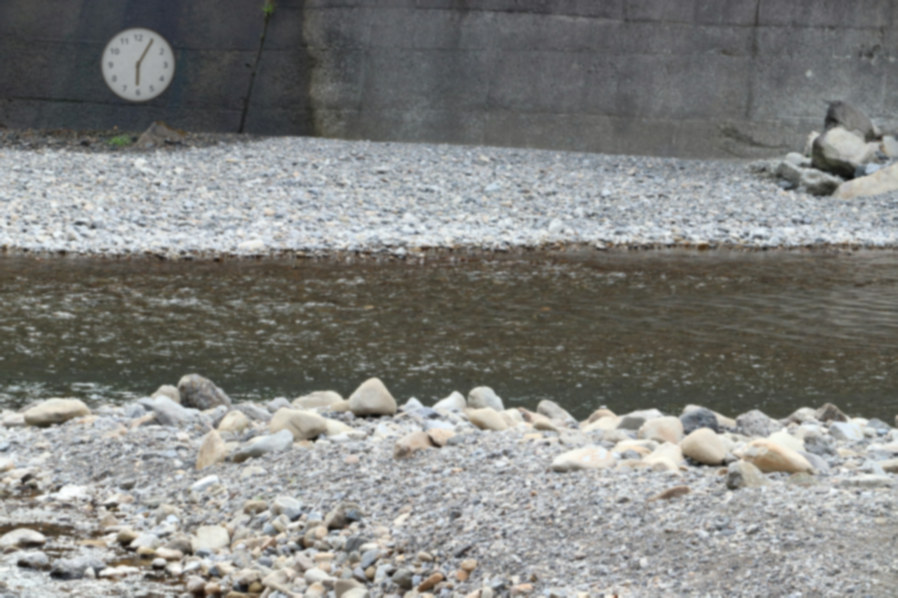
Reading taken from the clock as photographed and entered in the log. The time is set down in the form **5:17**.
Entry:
**6:05**
